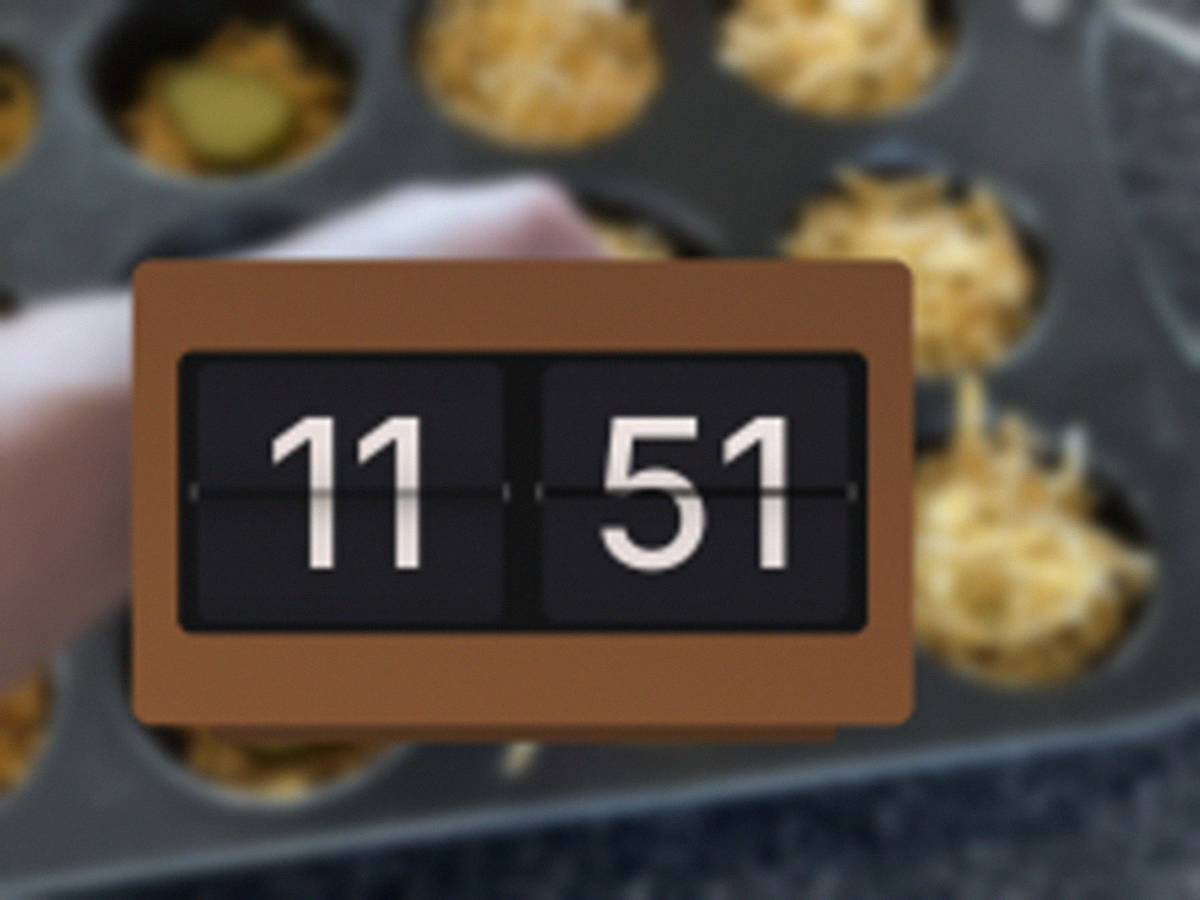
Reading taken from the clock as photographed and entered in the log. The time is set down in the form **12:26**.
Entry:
**11:51**
